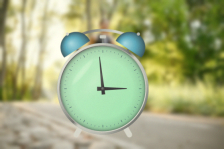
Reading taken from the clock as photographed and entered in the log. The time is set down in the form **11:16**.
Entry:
**2:59**
